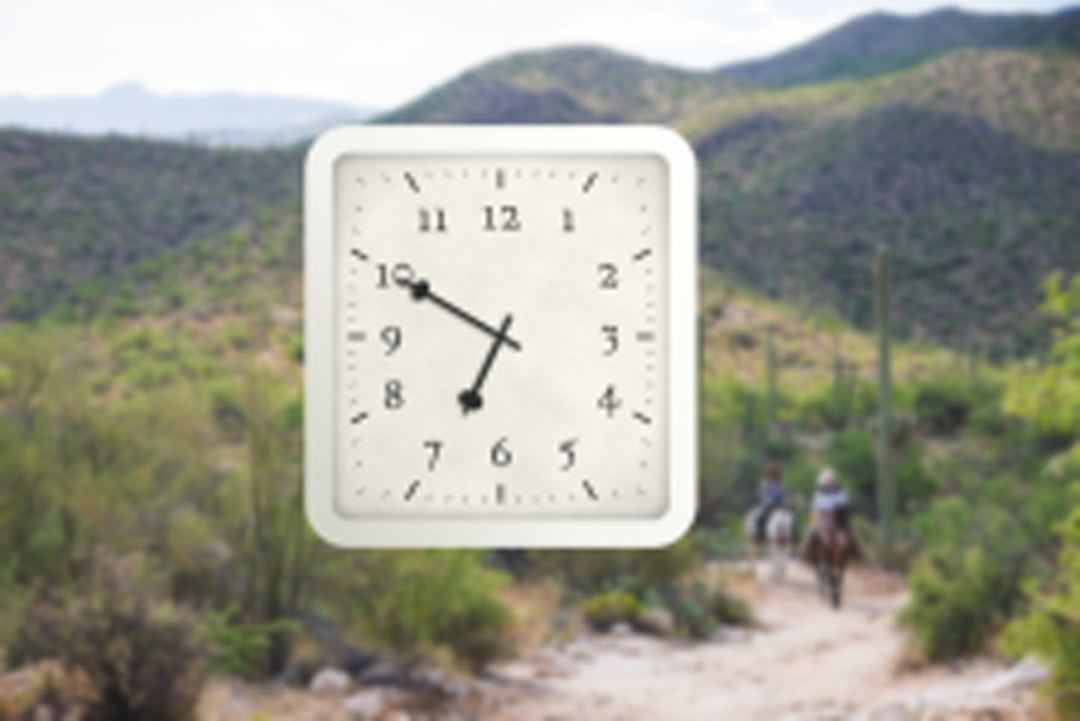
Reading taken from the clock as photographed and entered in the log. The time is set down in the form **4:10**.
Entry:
**6:50**
